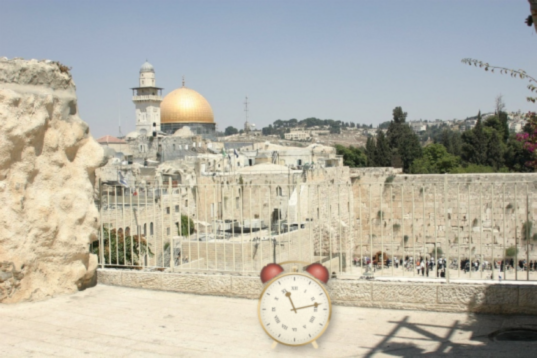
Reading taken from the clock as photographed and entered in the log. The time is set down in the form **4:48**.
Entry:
**11:13**
